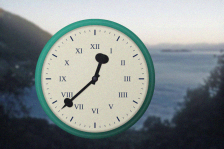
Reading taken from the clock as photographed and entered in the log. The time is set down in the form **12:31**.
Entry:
**12:38**
